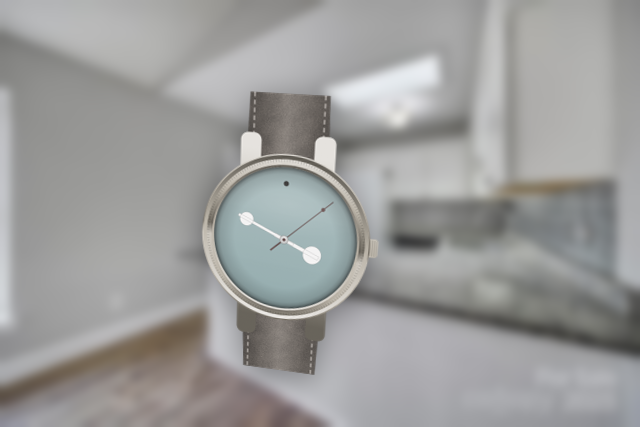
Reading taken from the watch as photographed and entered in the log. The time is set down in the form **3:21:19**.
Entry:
**3:49:08**
